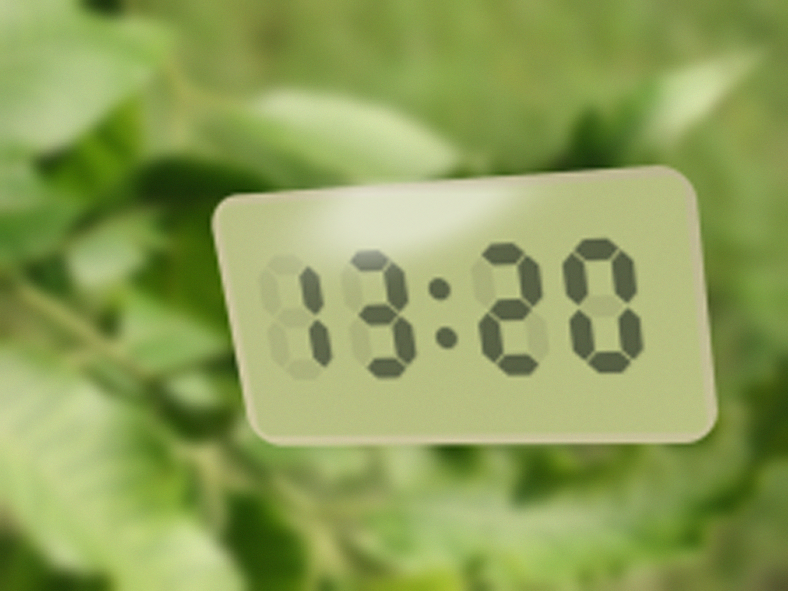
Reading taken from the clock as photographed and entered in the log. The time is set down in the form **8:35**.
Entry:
**13:20**
